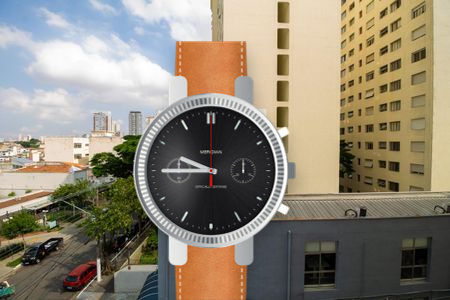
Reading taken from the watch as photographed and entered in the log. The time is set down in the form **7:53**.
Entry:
**9:45**
